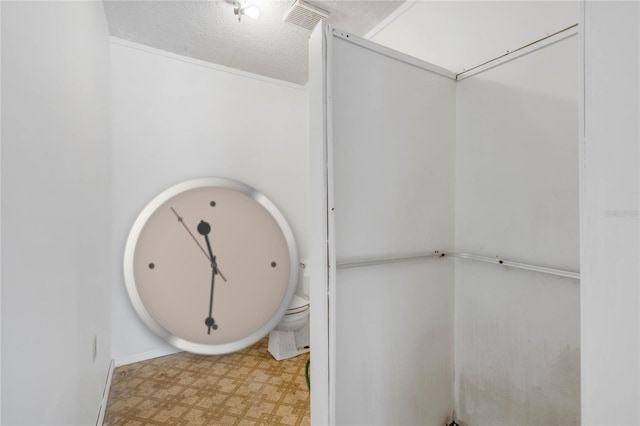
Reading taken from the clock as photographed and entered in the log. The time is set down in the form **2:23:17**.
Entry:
**11:30:54**
